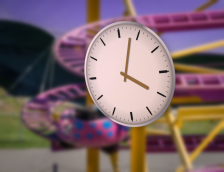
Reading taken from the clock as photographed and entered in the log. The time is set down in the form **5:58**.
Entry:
**4:03**
